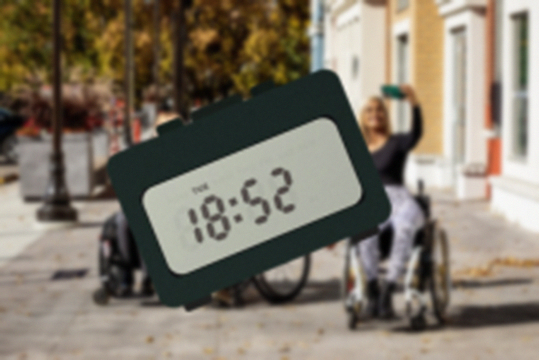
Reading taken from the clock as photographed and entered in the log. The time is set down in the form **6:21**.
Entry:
**18:52**
